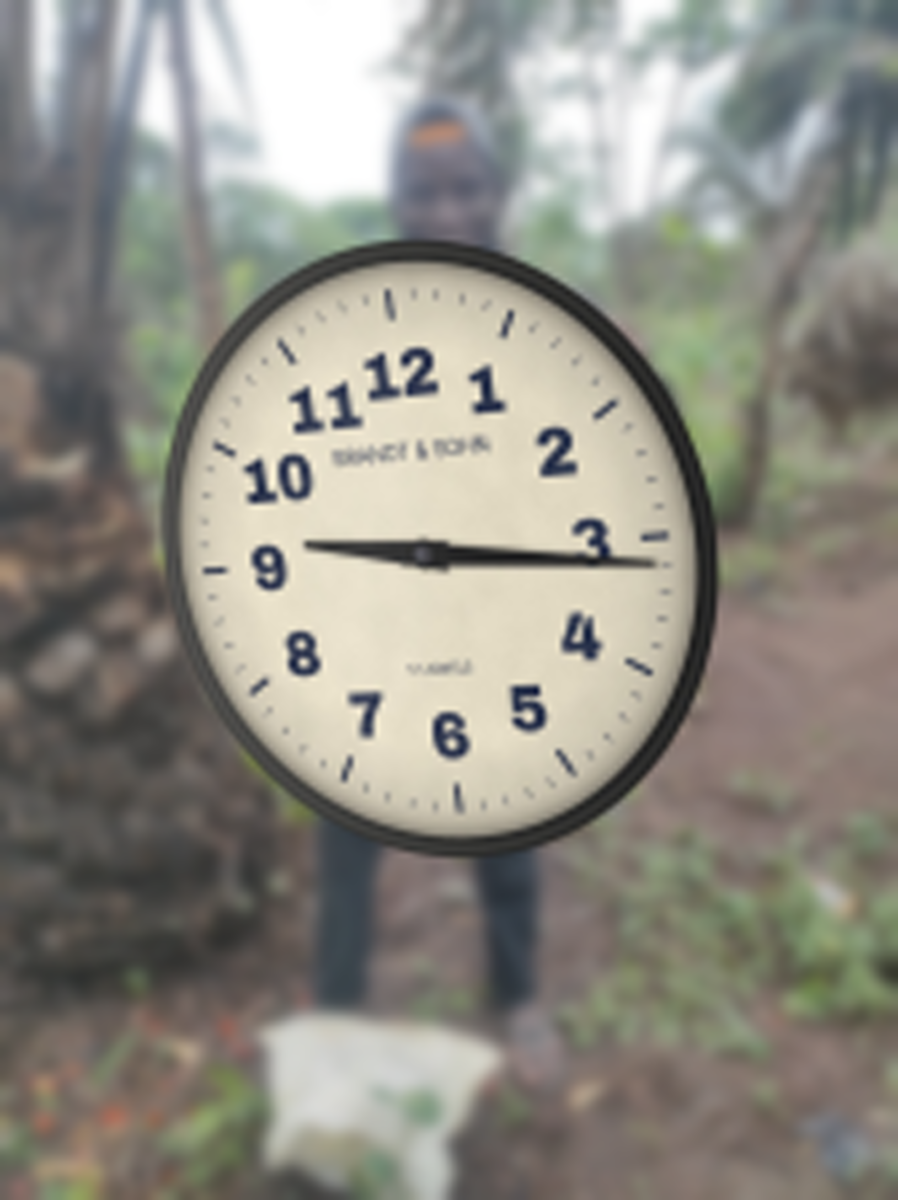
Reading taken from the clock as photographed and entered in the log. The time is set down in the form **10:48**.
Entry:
**9:16**
